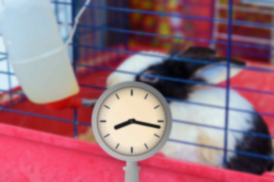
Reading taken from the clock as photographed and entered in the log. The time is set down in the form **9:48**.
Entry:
**8:17**
